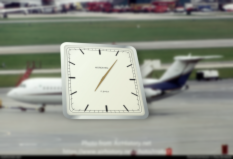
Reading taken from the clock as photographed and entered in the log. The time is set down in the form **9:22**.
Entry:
**7:06**
